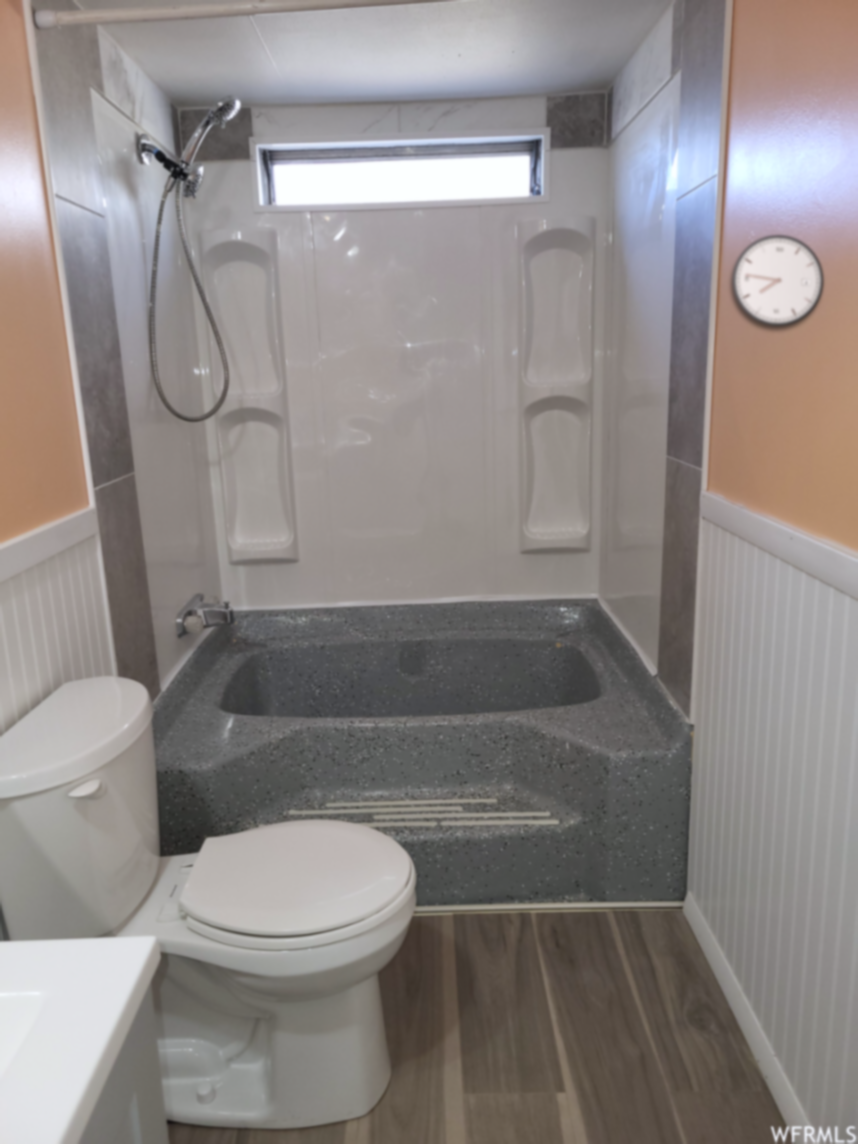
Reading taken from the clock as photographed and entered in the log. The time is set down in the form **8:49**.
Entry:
**7:46**
